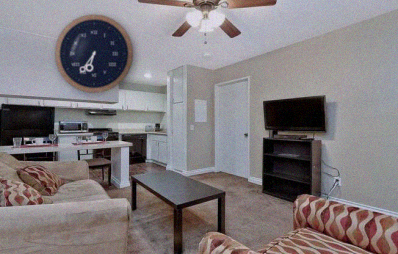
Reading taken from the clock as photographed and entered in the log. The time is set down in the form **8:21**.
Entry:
**6:36**
